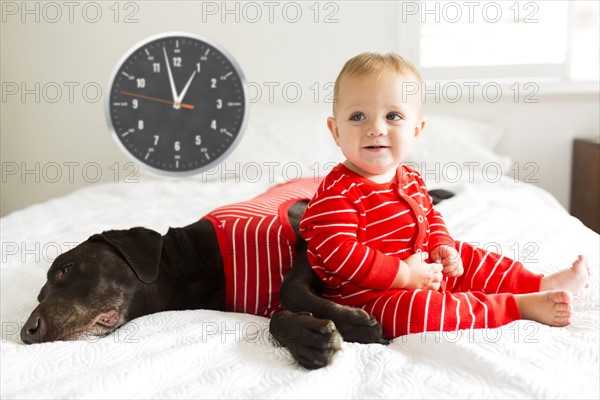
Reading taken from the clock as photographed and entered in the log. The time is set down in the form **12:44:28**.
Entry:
**12:57:47**
